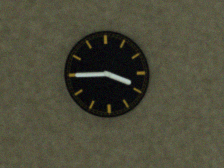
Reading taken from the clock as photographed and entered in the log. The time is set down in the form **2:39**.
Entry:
**3:45**
